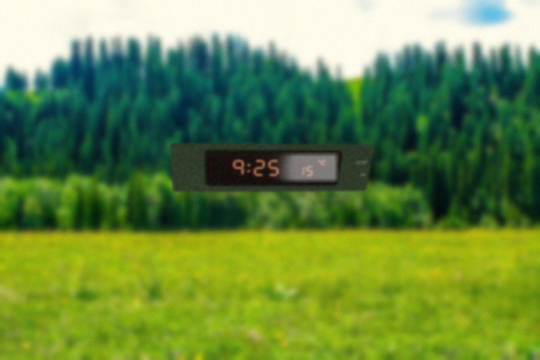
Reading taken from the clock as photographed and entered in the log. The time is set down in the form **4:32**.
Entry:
**9:25**
